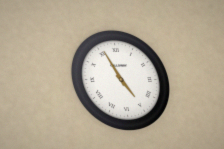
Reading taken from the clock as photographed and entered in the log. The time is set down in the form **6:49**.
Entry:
**4:56**
